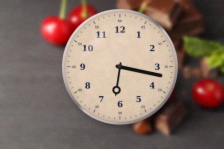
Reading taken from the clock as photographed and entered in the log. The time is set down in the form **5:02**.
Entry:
**6:17**
